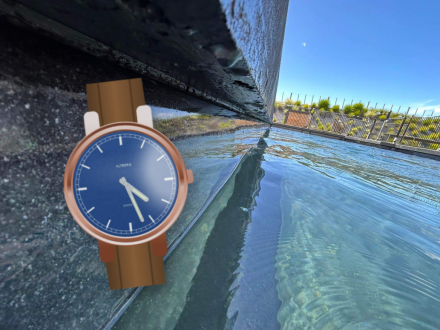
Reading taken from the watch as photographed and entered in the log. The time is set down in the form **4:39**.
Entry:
**4:27**
